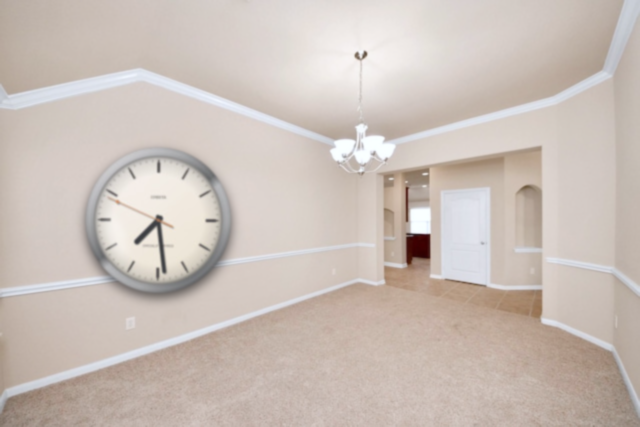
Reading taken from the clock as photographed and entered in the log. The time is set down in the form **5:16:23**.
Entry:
**7:28:49**
